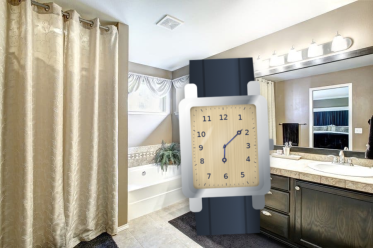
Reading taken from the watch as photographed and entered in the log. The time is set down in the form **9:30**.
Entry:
**6:08**
